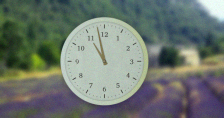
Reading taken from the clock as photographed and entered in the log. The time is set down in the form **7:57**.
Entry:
**10:58**
